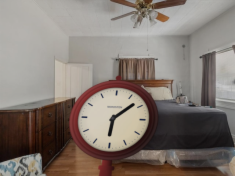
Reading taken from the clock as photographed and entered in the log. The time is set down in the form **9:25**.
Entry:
**6:08**
